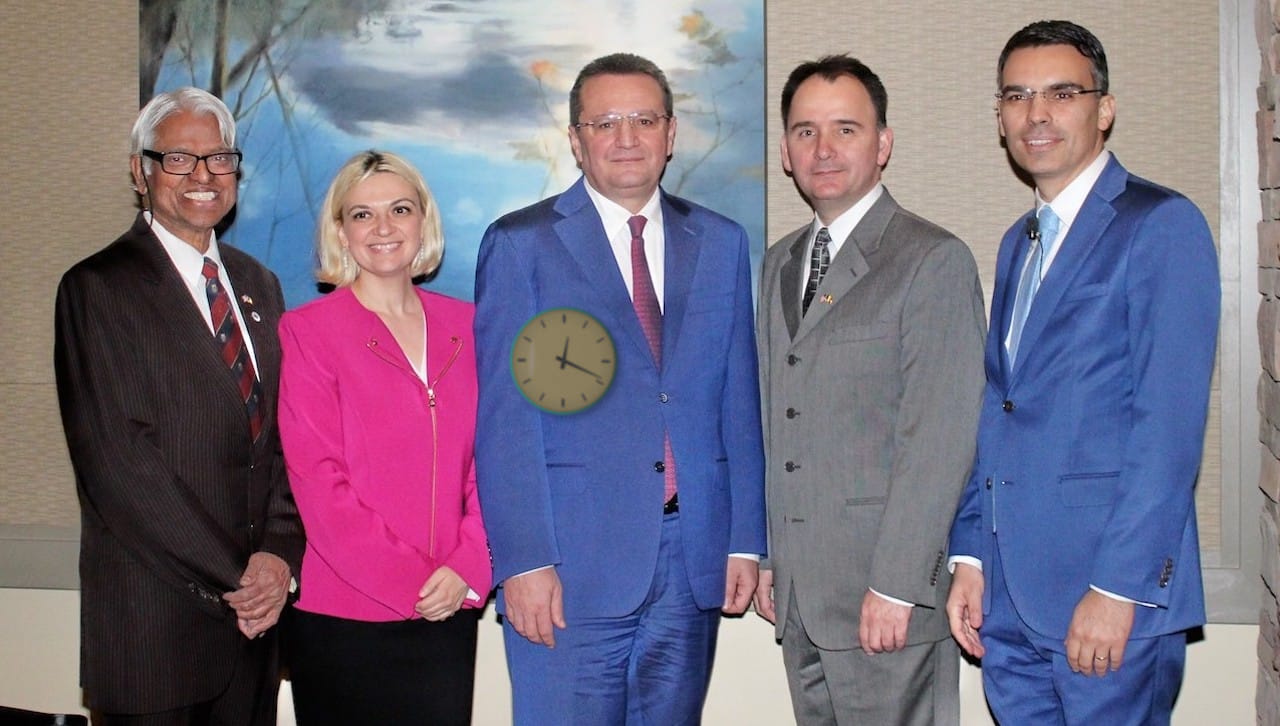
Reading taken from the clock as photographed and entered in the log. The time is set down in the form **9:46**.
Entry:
**12:19**
